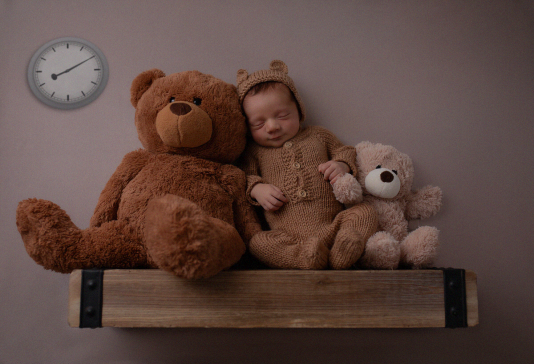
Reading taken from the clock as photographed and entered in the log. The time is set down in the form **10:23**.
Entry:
**8:10**
